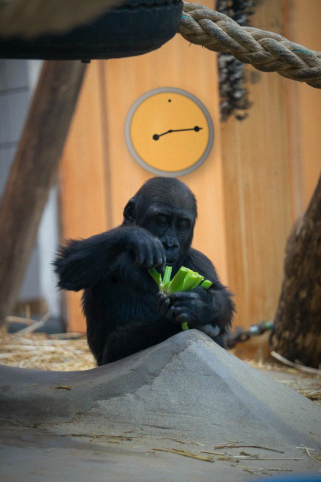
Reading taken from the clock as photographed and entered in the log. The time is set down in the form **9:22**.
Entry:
**8:14**
